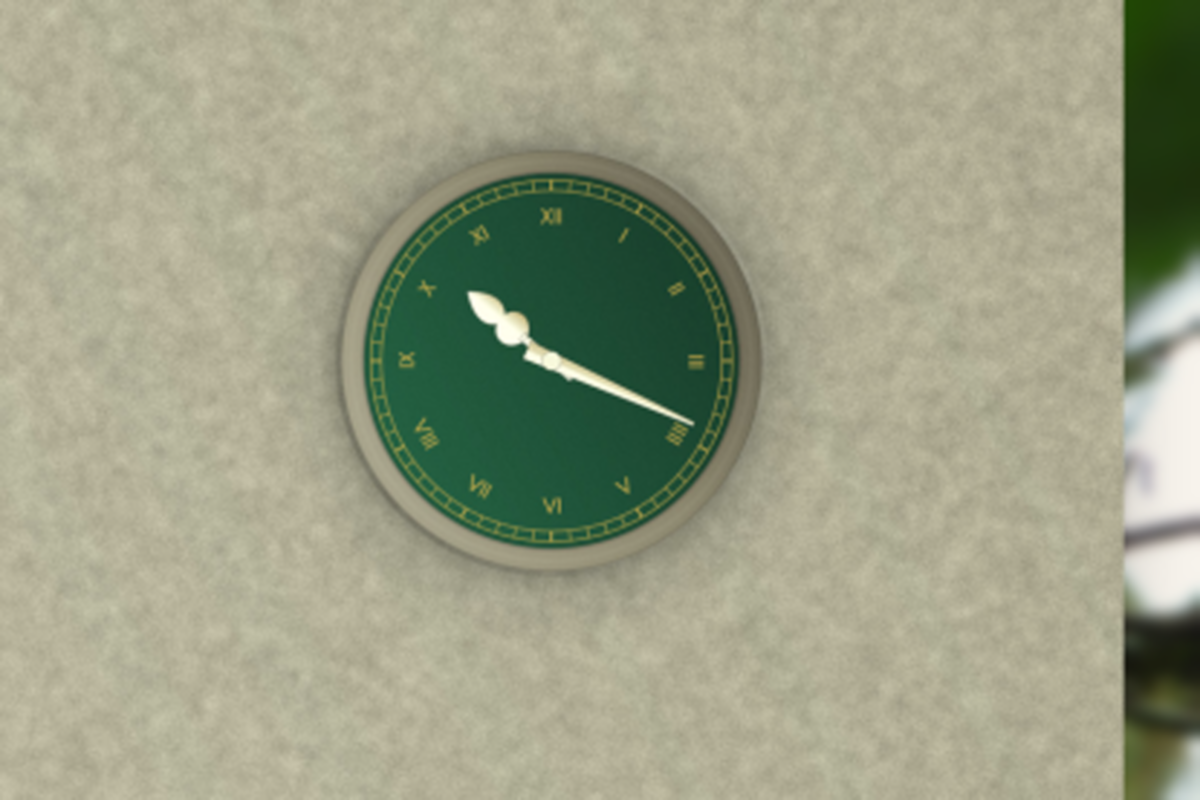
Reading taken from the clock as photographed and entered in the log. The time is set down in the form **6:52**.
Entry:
**10:19**
